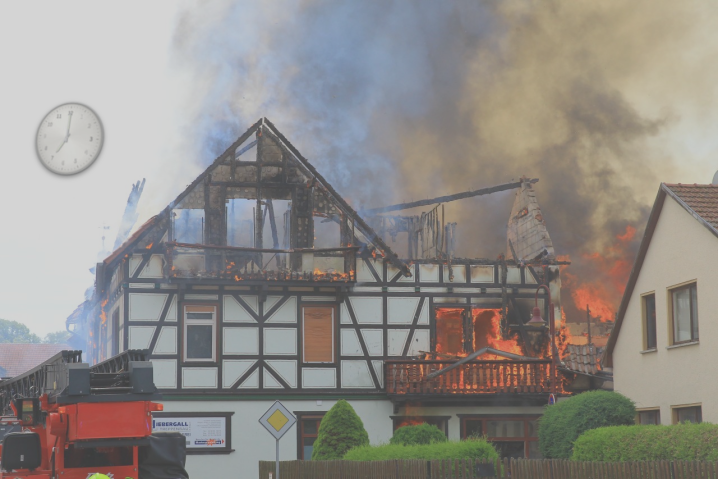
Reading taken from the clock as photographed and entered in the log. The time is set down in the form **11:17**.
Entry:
**7:00**
